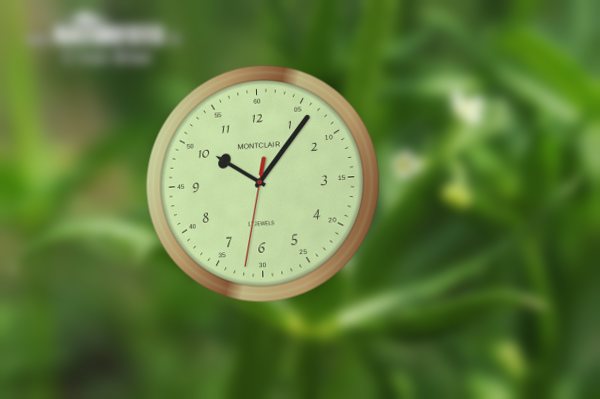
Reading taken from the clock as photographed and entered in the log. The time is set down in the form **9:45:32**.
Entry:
**10:06:32**
